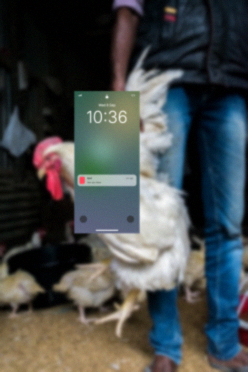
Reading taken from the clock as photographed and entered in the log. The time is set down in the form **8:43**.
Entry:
**10:36**
